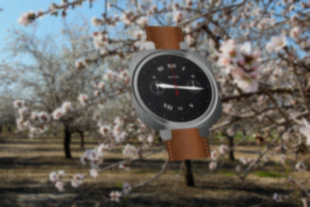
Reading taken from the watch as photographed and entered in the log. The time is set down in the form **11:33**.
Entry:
**9:16**
